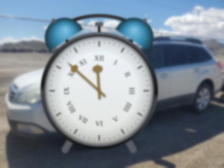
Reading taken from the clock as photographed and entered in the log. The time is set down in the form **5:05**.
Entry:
**11:52**
